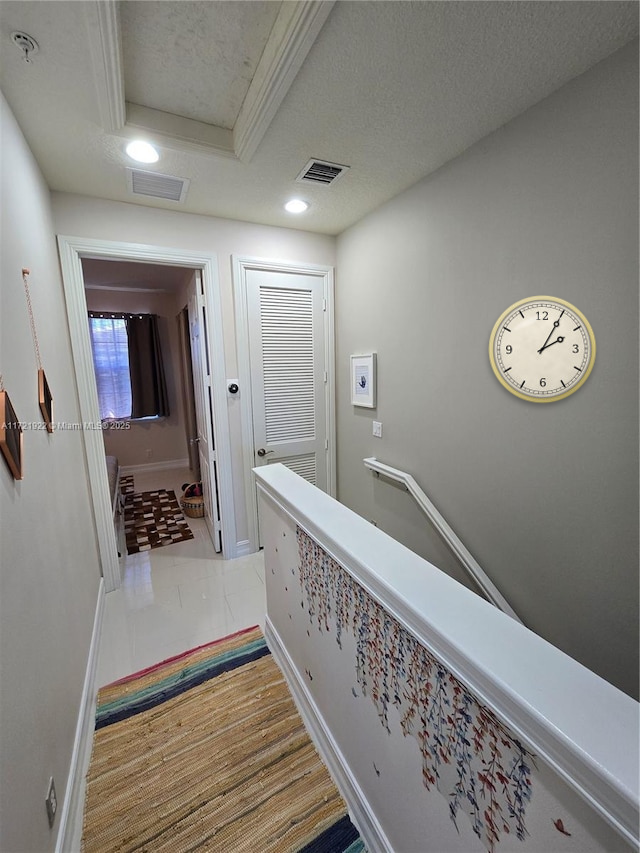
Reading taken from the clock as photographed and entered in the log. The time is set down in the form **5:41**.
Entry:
**2:05**
